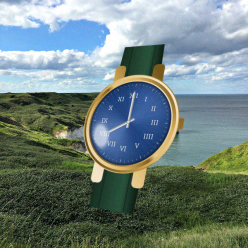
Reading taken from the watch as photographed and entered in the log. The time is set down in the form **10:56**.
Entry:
**8:00**
